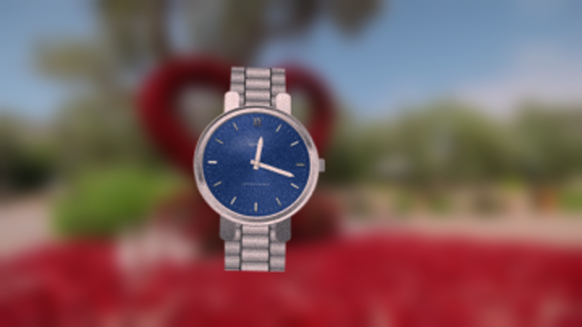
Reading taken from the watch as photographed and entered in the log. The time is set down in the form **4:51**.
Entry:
**12:18**
